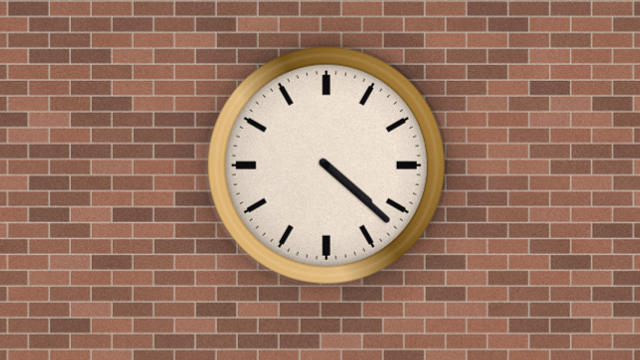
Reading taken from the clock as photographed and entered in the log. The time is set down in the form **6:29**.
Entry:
**4:22**
